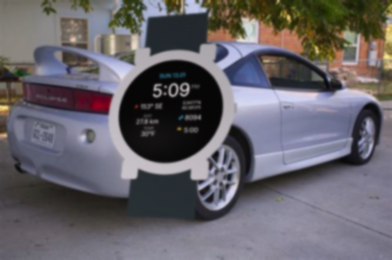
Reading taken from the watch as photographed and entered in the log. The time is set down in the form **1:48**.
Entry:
**5:09**
